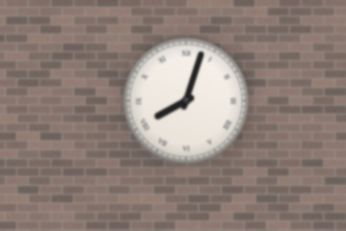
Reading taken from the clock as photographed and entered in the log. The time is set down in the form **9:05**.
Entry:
**8:03**
